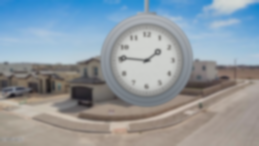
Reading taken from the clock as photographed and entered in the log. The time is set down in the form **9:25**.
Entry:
**1:46**
